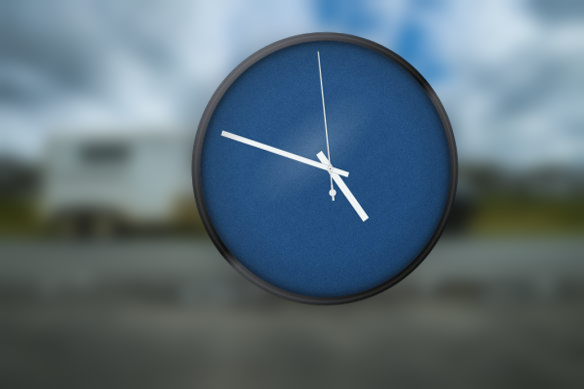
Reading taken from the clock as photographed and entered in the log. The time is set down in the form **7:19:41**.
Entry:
**4:47:59**
